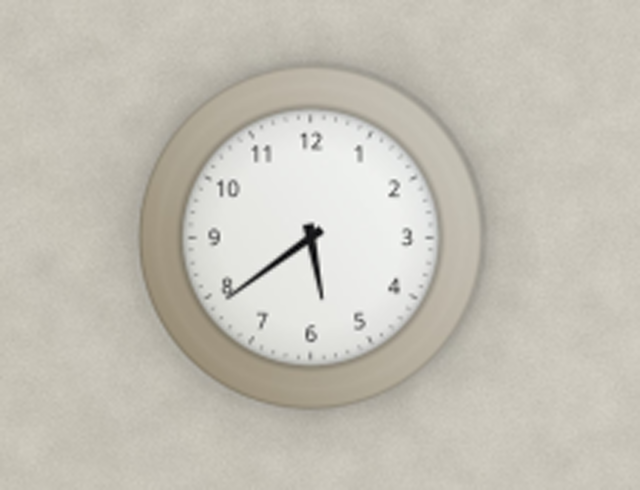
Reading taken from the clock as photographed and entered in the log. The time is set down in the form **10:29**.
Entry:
**5:39**
